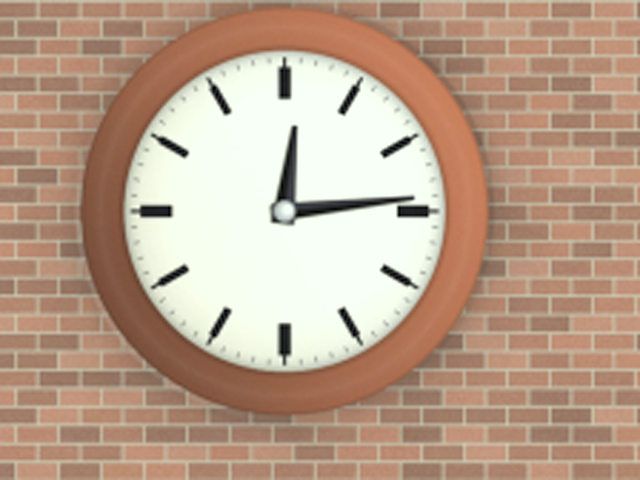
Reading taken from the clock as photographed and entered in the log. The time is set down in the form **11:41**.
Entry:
**12:14**
